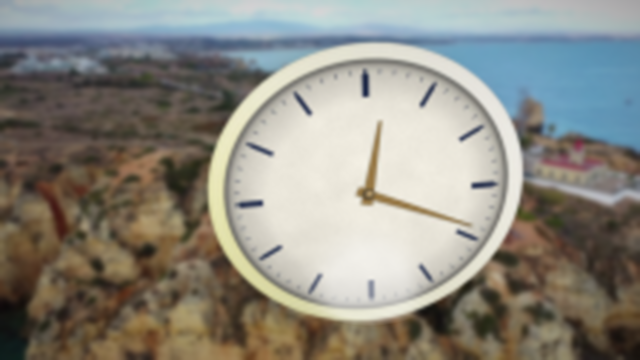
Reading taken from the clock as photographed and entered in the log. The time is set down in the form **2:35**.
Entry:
**12:19**
